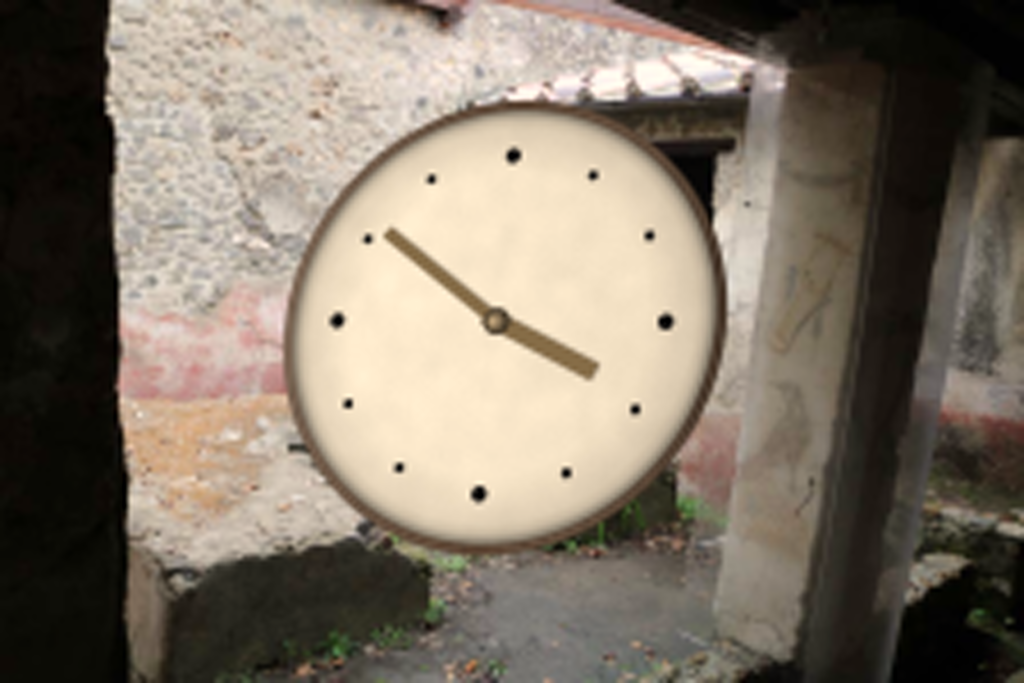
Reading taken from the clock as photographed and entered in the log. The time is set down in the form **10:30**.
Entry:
**3:51**
